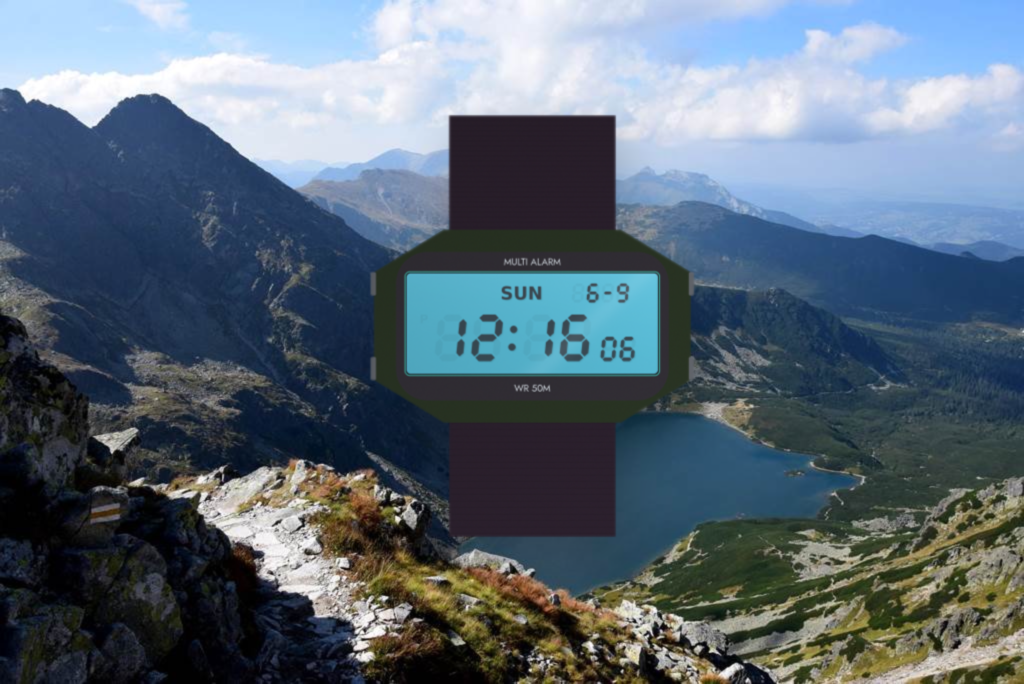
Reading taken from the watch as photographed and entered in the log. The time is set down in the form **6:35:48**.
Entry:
**12:16:06**
